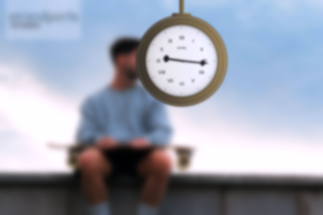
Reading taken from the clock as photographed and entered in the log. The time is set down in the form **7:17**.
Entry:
**9:16**
